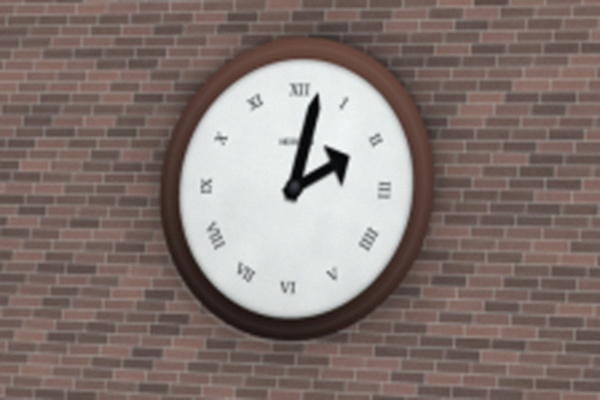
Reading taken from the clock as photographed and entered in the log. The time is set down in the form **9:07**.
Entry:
**2:02**
